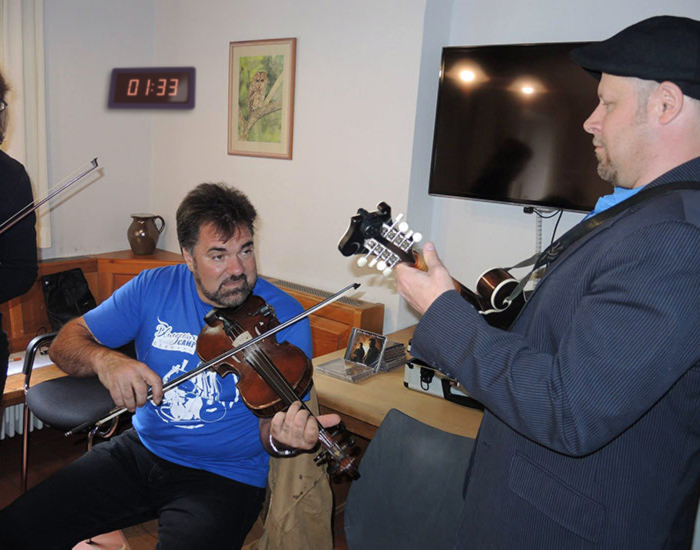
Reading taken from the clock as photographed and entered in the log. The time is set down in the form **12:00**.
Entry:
**1:33**
